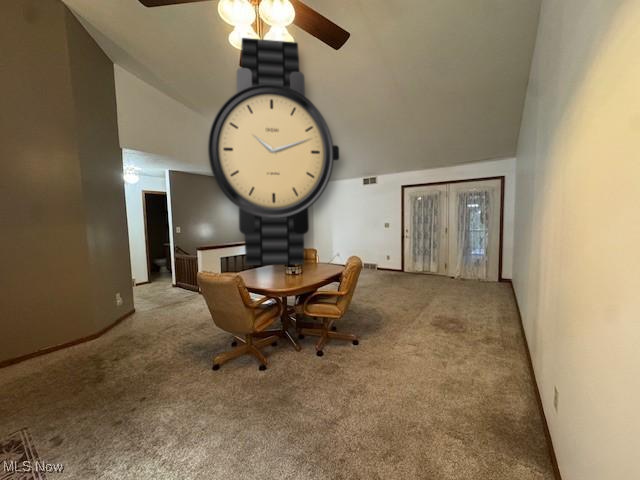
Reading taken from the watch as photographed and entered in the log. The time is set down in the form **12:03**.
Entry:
**10:12**
